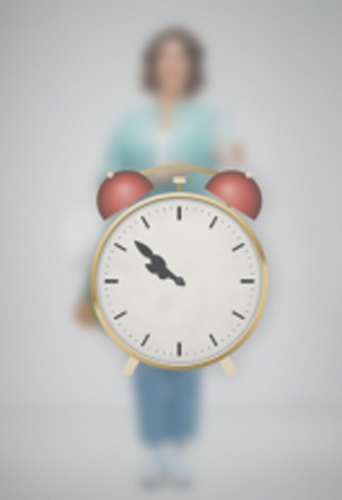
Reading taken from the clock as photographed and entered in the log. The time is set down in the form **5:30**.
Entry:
**9:52**
